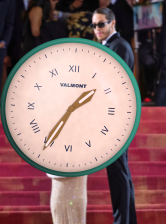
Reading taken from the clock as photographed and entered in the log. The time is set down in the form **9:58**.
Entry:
**1:35**
